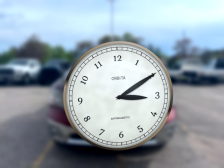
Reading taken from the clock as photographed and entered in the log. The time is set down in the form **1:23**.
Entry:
**3:10**
